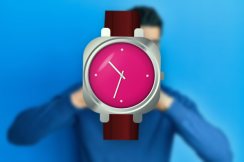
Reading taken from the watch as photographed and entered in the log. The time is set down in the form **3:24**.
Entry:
**10:33**
